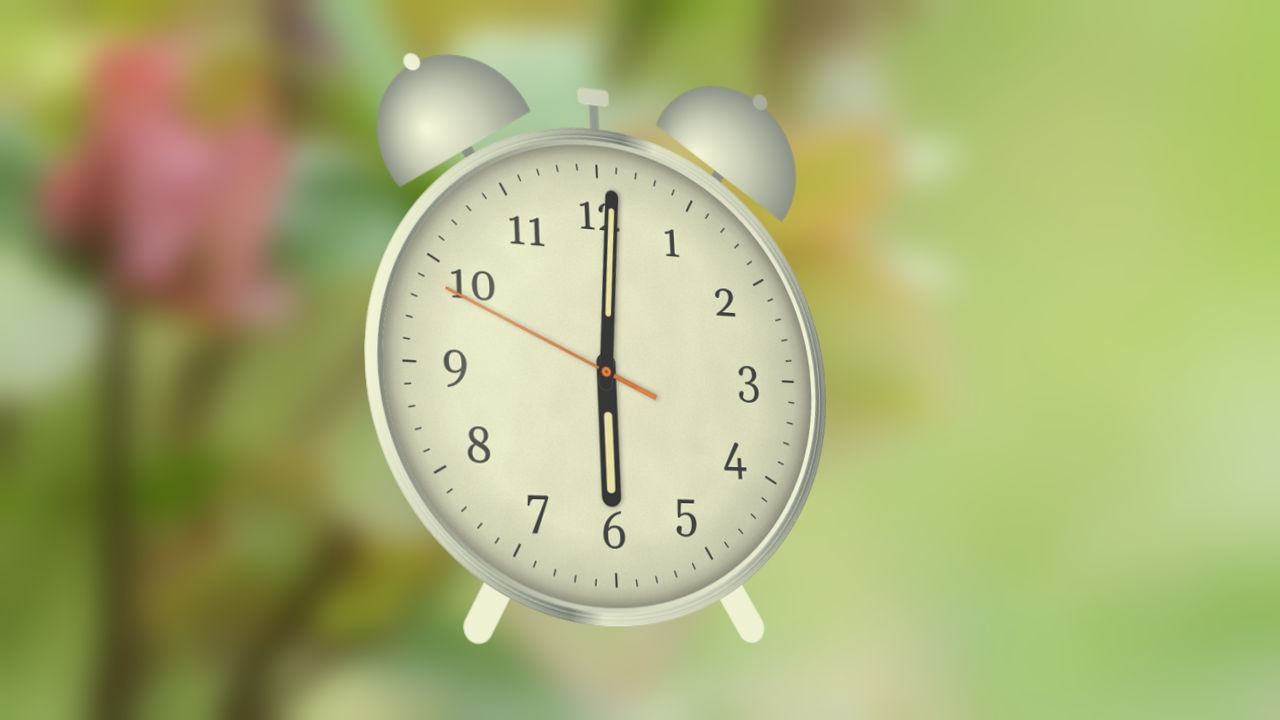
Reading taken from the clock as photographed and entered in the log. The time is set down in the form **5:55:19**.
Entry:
**6:00:49**
